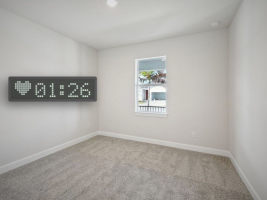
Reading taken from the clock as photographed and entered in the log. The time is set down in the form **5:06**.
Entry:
**1:26**
